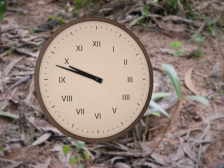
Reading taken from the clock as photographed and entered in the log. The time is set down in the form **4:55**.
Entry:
**9:48**
